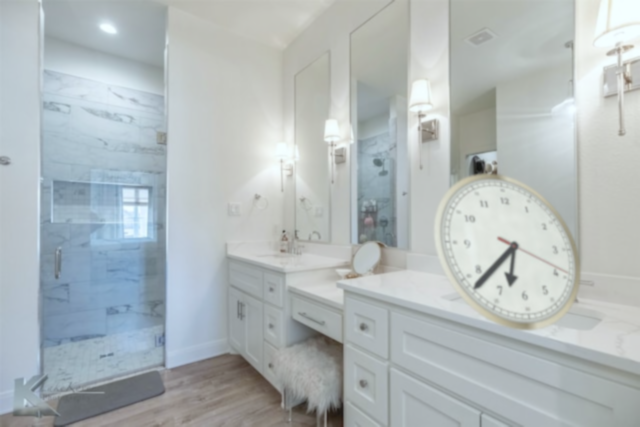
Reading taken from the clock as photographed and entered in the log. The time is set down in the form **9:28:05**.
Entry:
**6:38:19**
